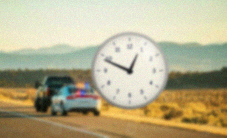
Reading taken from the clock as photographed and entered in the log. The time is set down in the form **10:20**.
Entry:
**12:49**
